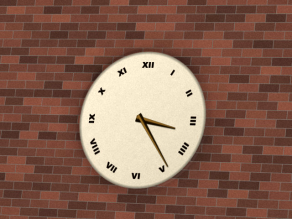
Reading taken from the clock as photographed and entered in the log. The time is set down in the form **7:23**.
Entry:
**3:24**
